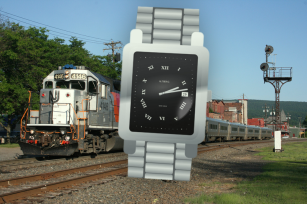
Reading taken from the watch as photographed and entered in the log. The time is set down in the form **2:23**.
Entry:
**2:13**
